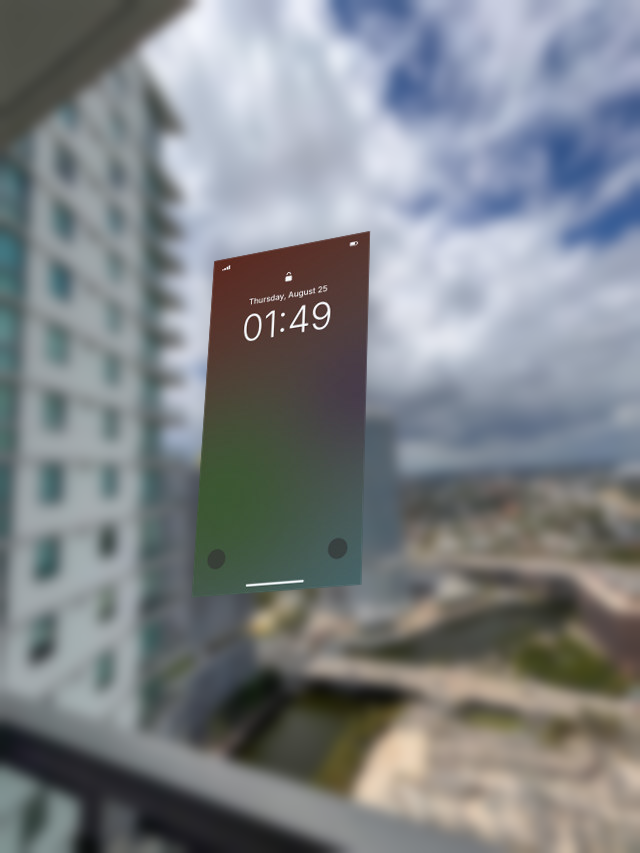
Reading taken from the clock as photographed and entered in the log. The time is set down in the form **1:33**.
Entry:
**1:49**
